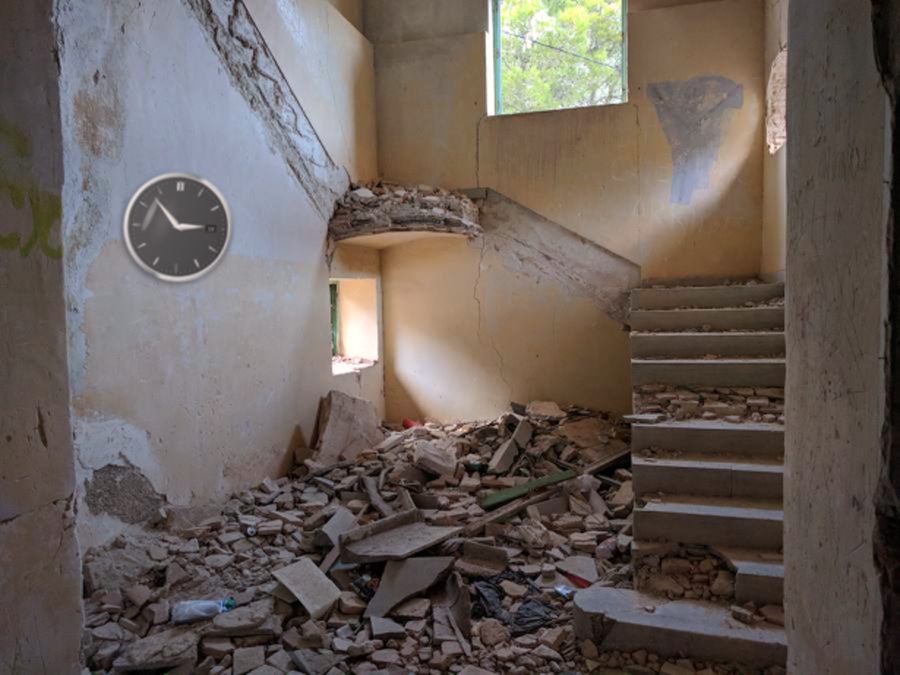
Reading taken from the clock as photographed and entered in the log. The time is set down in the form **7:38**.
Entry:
**2:53**
